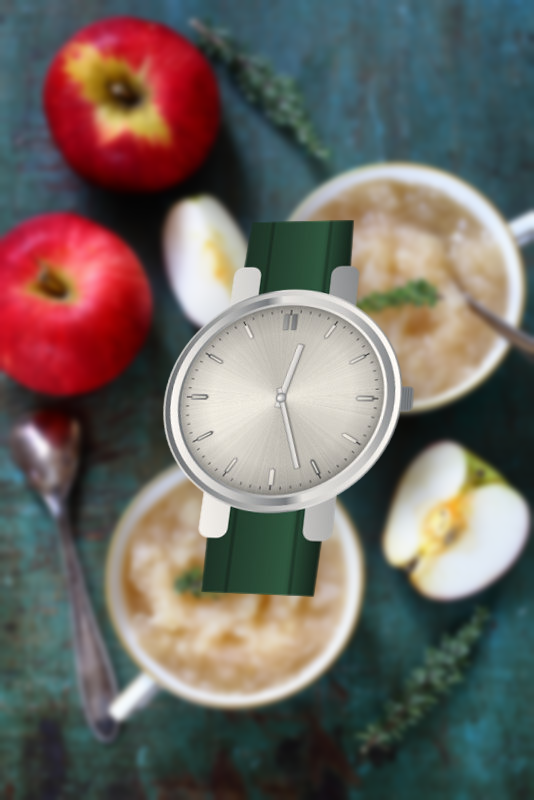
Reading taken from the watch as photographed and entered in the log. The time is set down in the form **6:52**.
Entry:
**12:27**
